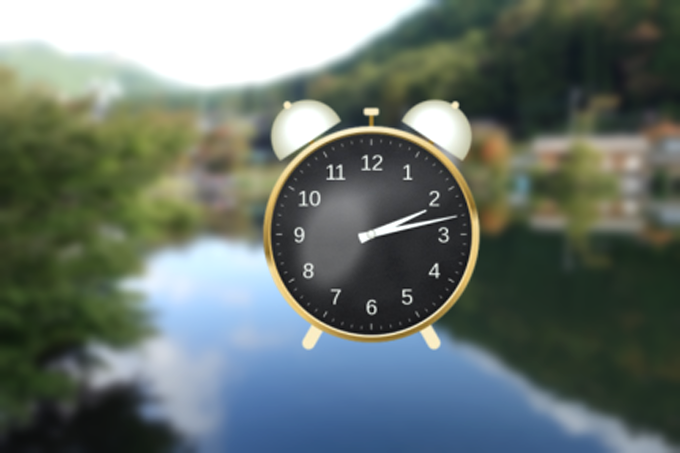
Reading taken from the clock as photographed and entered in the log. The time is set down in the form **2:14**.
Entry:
**2:13**
